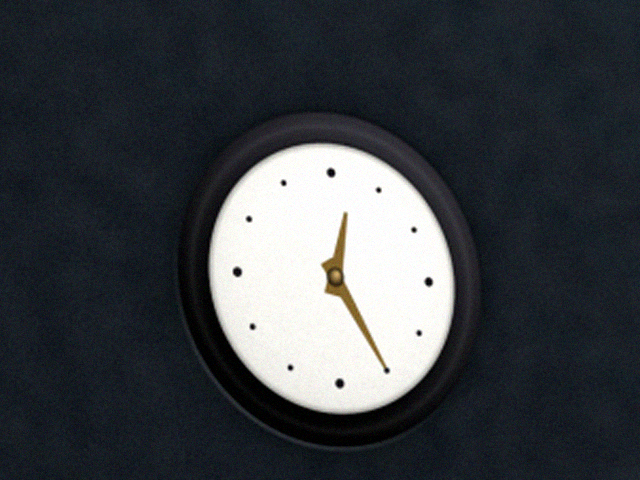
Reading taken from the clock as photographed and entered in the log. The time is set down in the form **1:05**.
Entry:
**12:25**
